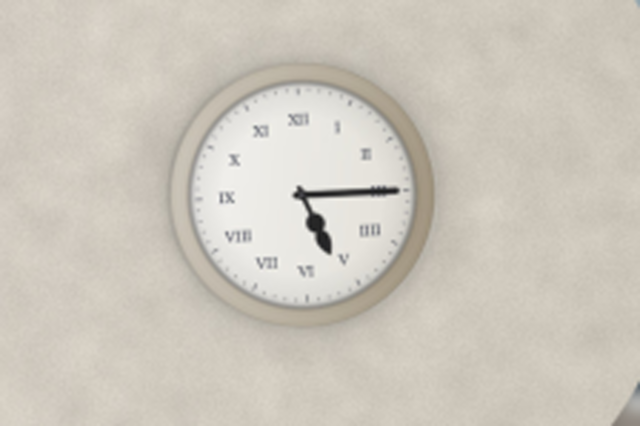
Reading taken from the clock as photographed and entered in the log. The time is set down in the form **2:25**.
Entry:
**5:15**
